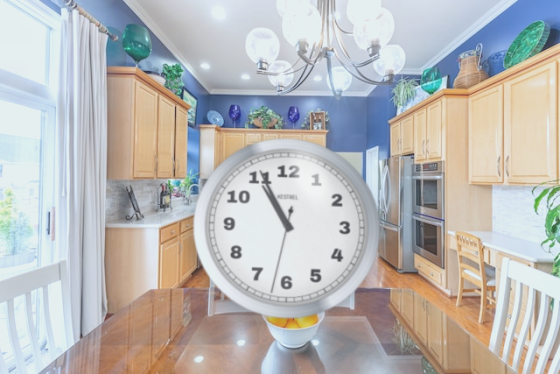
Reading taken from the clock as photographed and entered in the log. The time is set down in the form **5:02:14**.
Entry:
**10:55:32**
